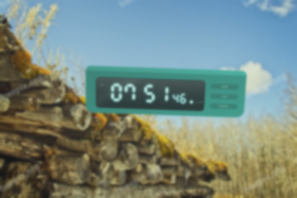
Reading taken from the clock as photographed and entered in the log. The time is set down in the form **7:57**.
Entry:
**7:51**
